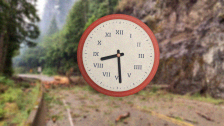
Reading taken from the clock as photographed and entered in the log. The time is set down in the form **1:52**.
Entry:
**8:29**
